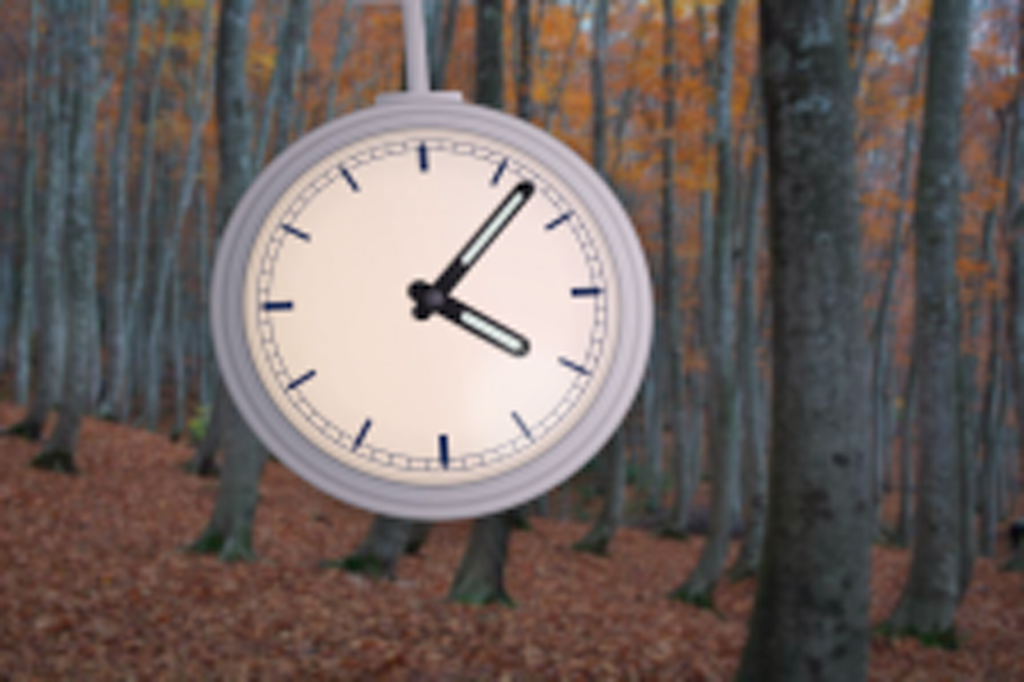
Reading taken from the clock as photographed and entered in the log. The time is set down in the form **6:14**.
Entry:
**4:07**
